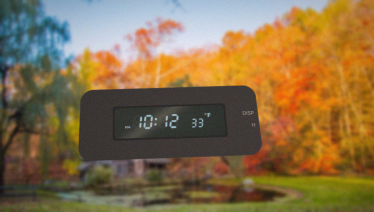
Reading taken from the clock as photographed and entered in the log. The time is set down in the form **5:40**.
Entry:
**10:12**
